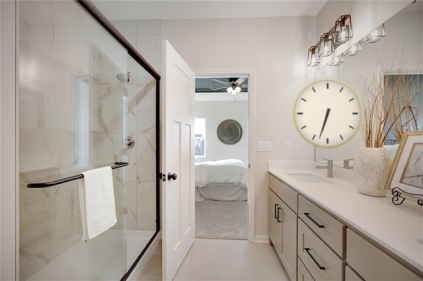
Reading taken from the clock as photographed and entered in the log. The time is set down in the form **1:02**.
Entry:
**6:33**
